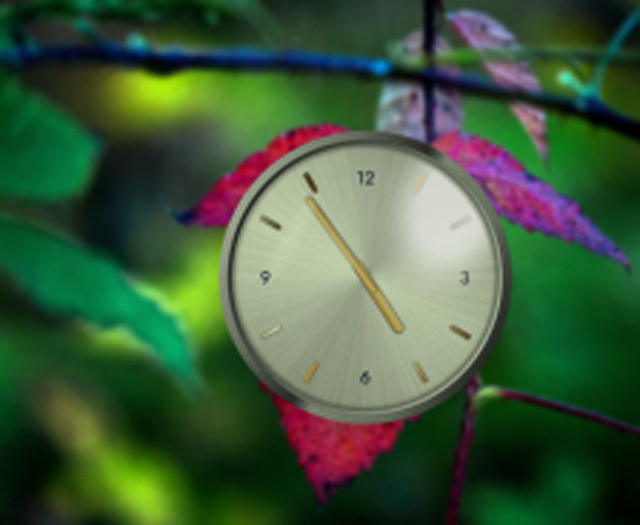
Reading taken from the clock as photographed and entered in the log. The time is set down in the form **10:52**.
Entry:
**4:54**
